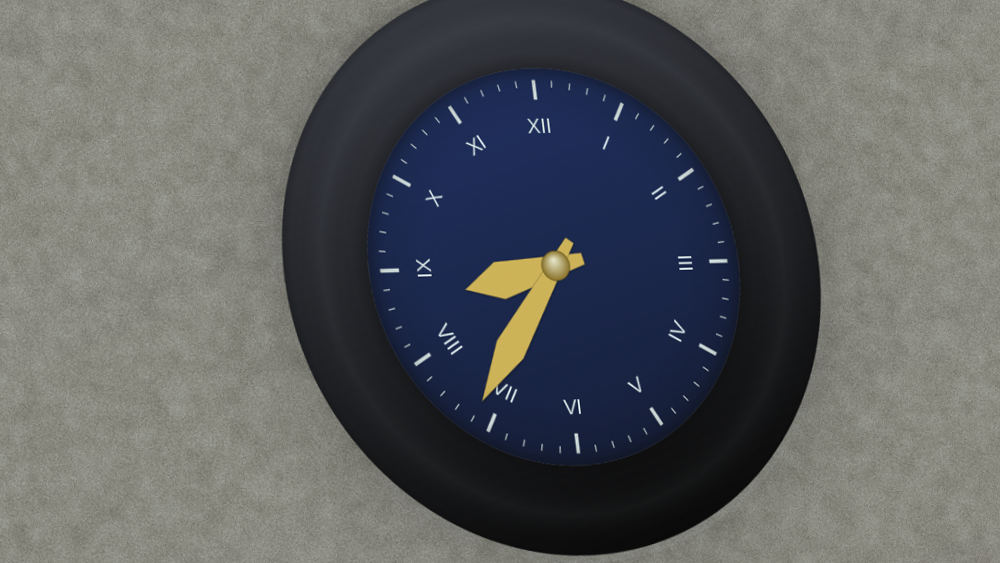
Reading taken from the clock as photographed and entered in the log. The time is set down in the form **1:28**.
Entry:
**8:36**
